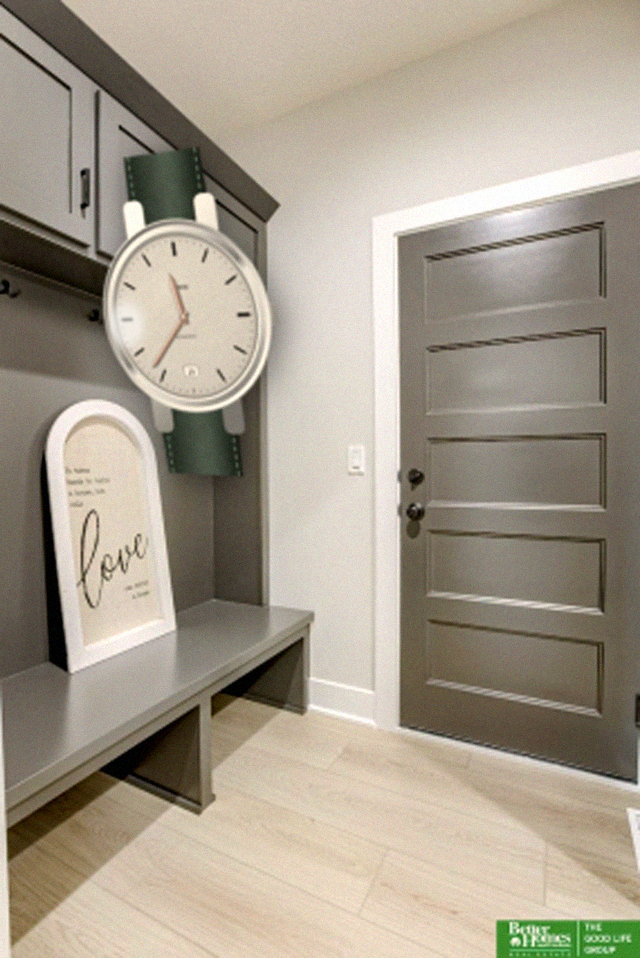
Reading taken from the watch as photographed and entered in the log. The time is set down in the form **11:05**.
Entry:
**11:37**
